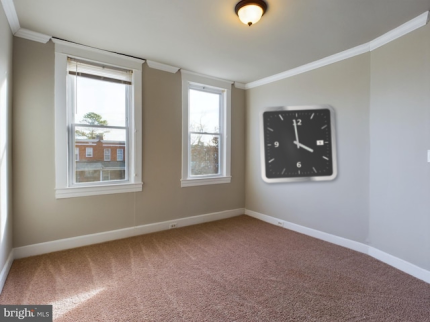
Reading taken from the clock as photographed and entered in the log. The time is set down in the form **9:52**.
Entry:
**3:59**
